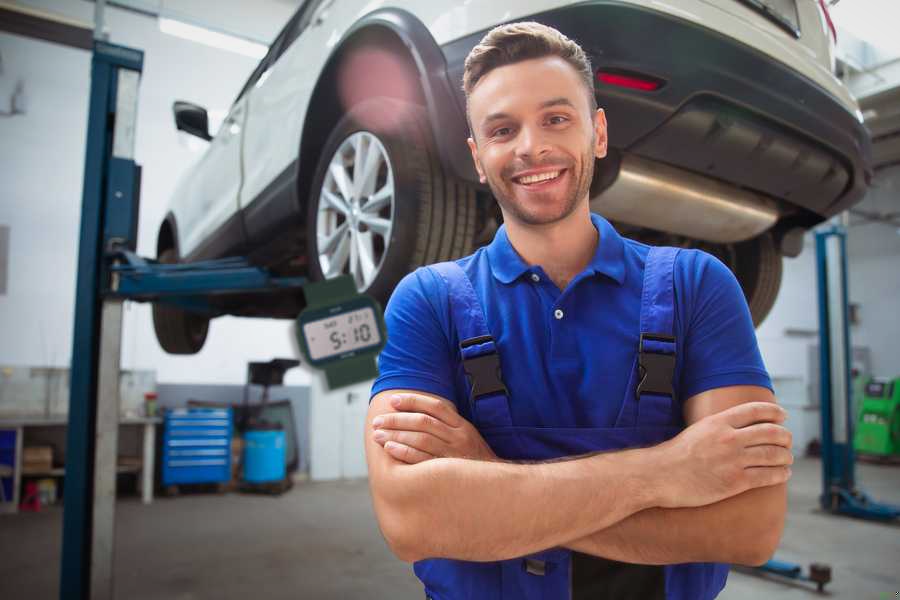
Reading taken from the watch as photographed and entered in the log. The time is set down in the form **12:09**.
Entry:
**5:10**
